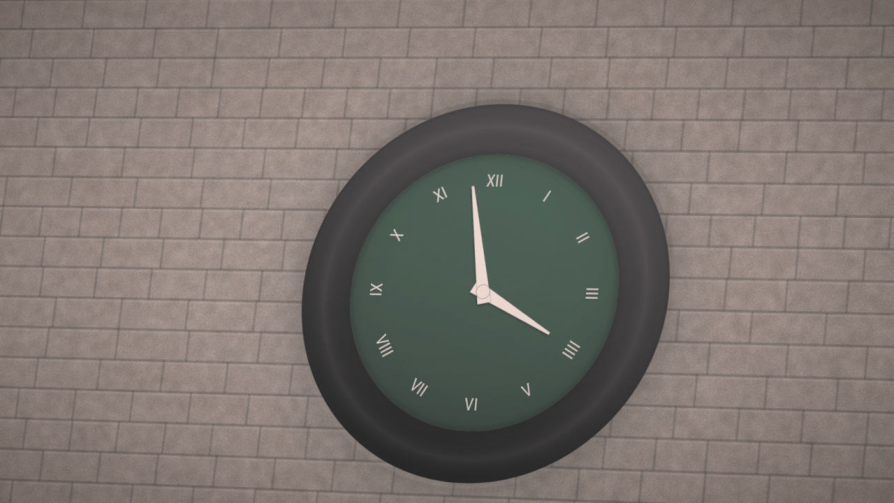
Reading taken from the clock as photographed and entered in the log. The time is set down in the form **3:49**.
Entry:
**3:58**
